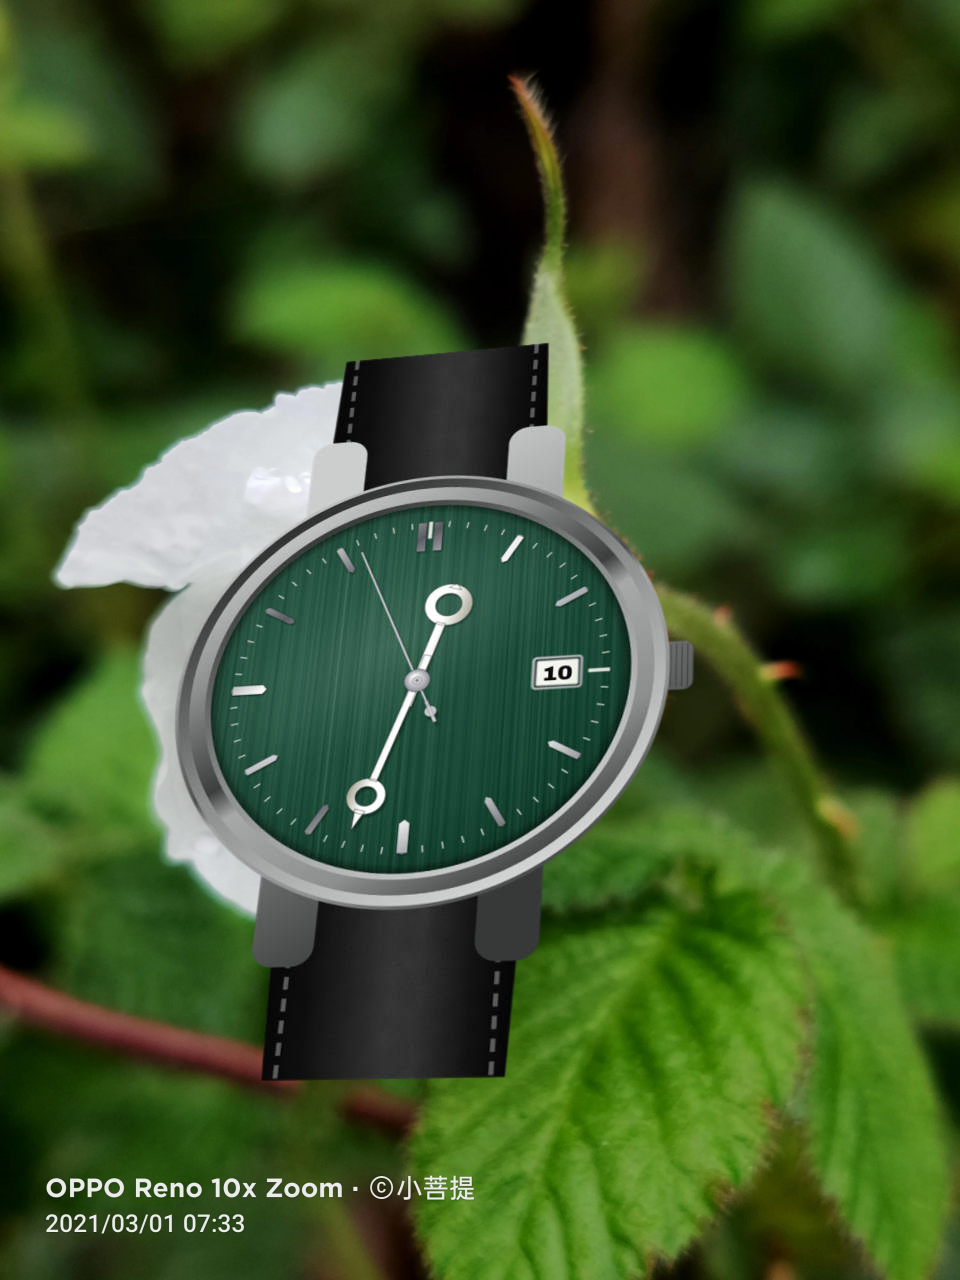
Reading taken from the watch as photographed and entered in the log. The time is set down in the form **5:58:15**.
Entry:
**12:32:56**
